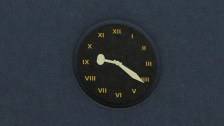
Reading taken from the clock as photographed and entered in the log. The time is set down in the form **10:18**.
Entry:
**9:21**
